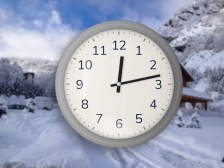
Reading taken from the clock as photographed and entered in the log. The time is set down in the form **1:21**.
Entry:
**12:13**
